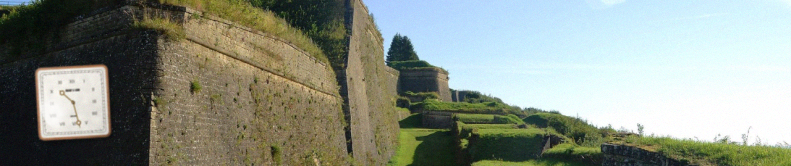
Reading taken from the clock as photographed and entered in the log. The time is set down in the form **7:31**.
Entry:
**10:28**
